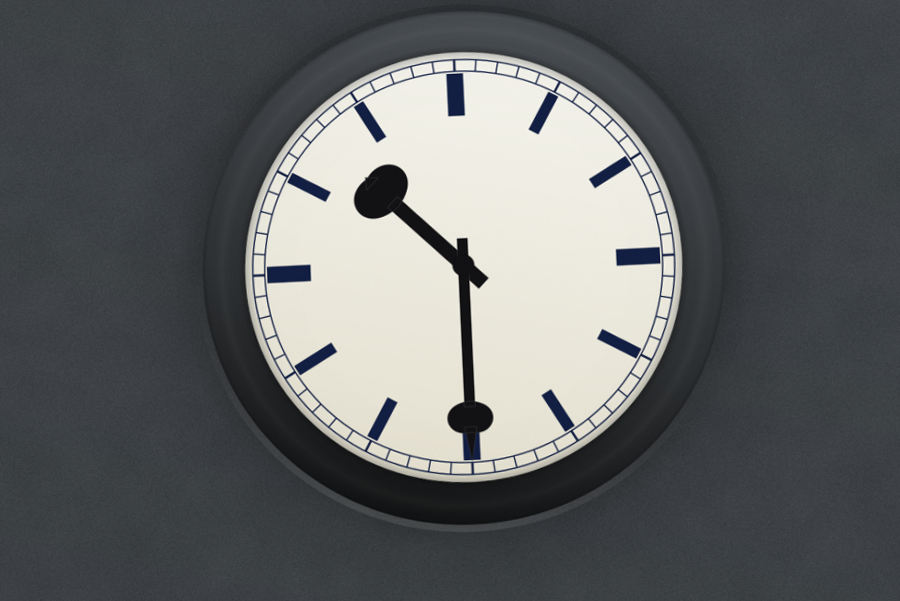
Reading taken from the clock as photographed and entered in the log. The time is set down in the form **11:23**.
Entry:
**10:30**
